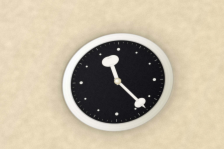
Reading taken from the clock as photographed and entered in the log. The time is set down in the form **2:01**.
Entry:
**11:23**
